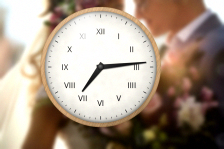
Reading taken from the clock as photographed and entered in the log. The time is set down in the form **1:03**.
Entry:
**7:14**
